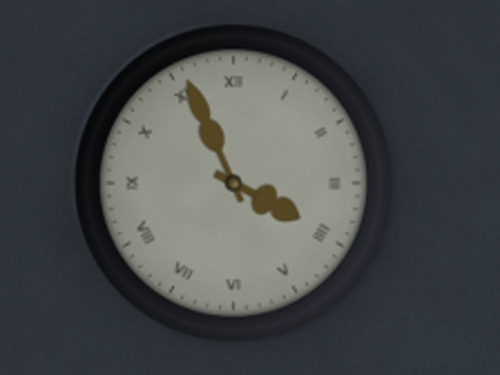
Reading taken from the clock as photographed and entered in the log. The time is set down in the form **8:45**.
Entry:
**3:56**
